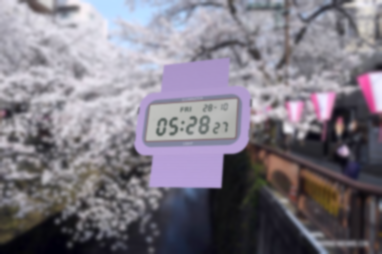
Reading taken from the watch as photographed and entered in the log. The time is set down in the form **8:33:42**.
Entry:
**5:28:27**
